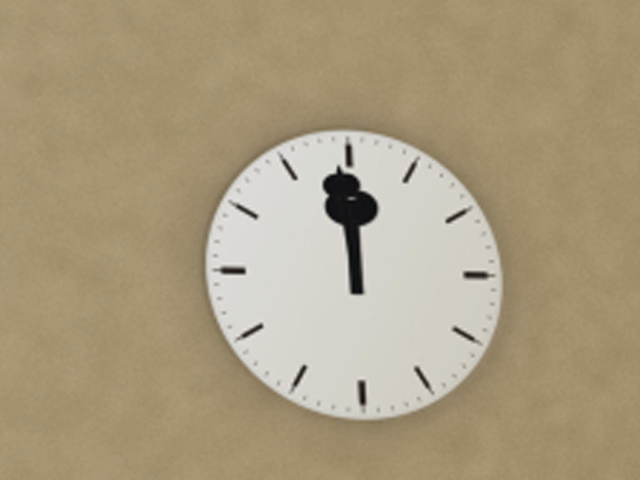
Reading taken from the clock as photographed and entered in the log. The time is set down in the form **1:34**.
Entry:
**11:59**
